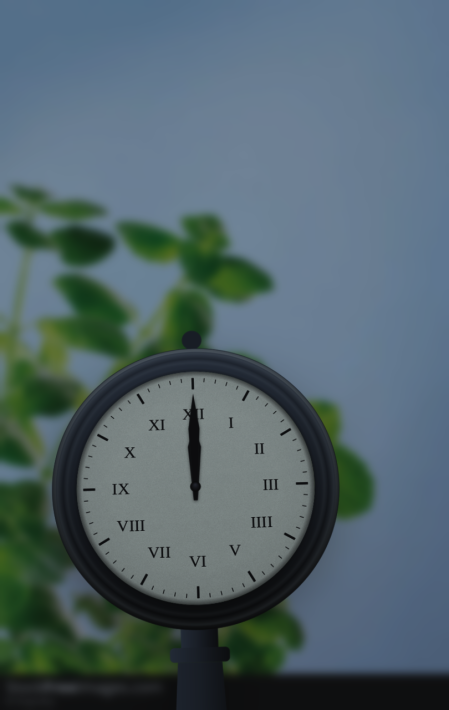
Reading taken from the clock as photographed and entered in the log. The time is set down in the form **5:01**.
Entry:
**12:00**
